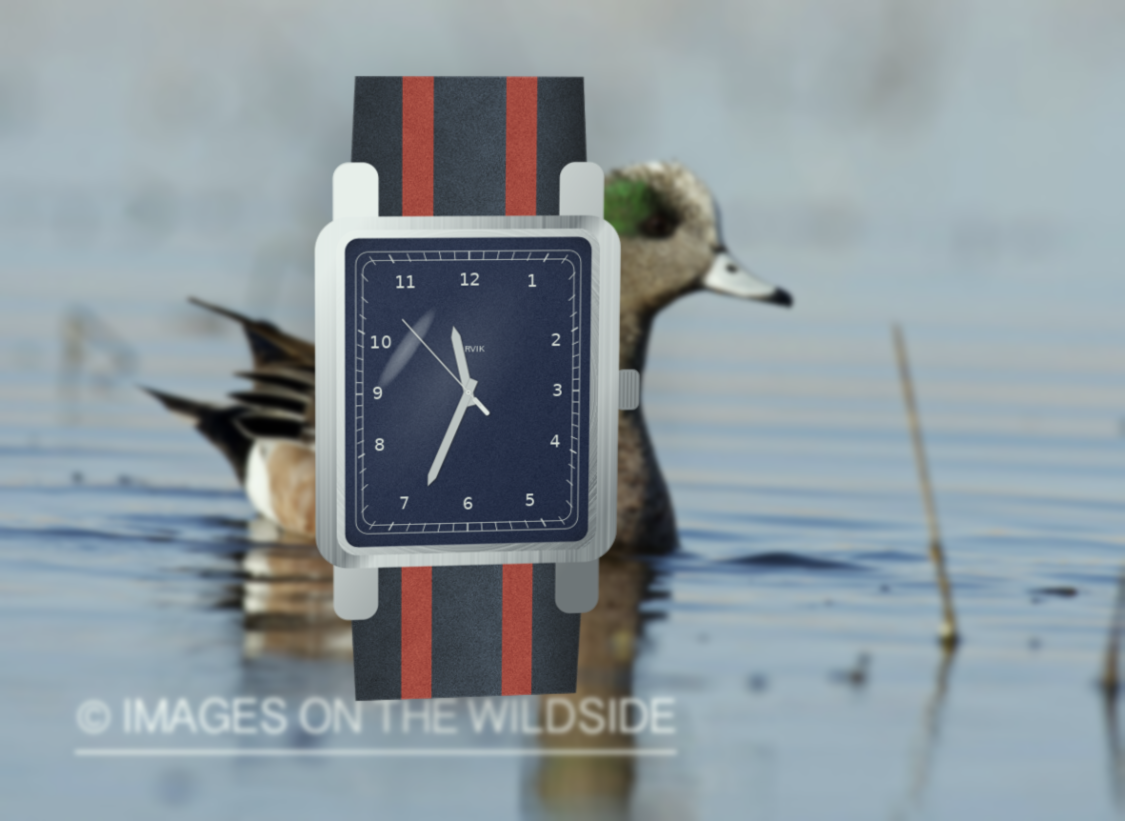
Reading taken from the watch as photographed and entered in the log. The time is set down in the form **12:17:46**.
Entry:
**11:33:53**
